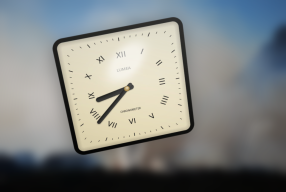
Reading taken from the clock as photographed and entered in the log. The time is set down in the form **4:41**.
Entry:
**8:38**
